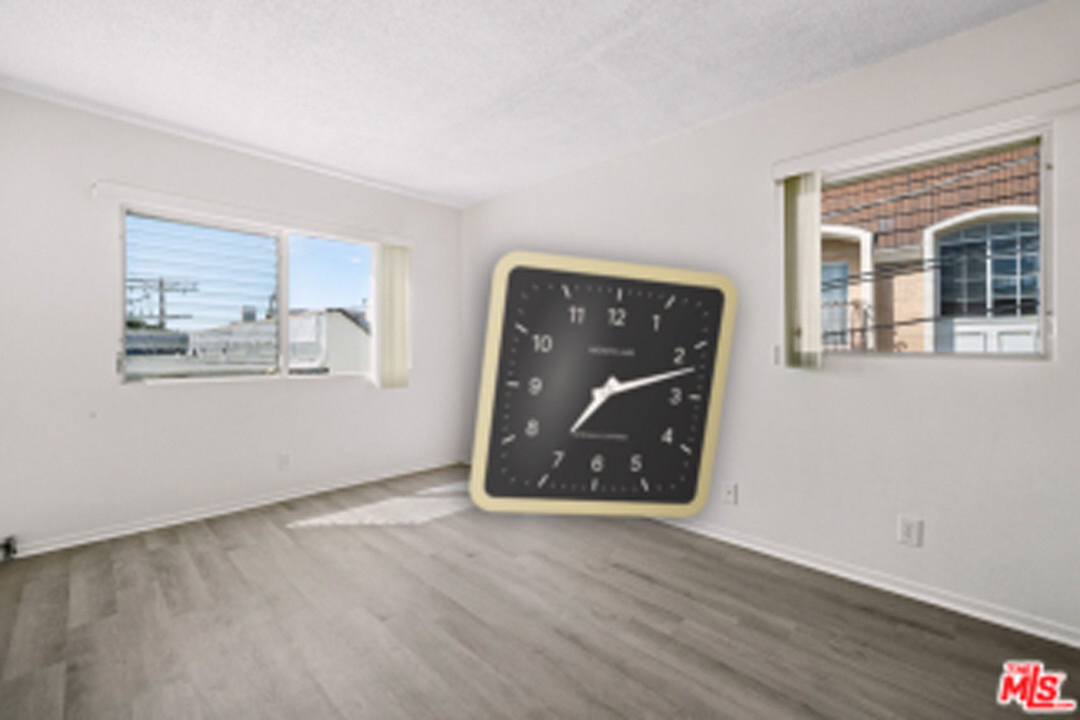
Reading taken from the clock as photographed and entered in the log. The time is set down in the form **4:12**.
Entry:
**7:12**
